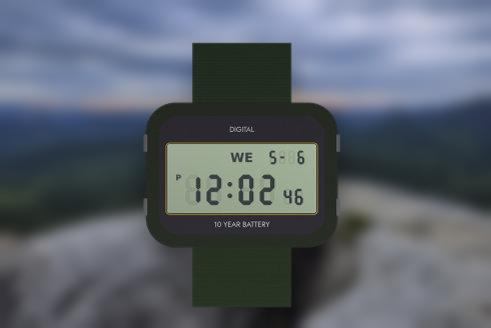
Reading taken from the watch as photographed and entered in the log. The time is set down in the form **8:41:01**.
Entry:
**12:02:46**
